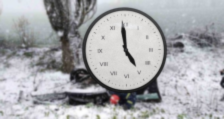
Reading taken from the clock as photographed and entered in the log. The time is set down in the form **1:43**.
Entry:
**4:59**
